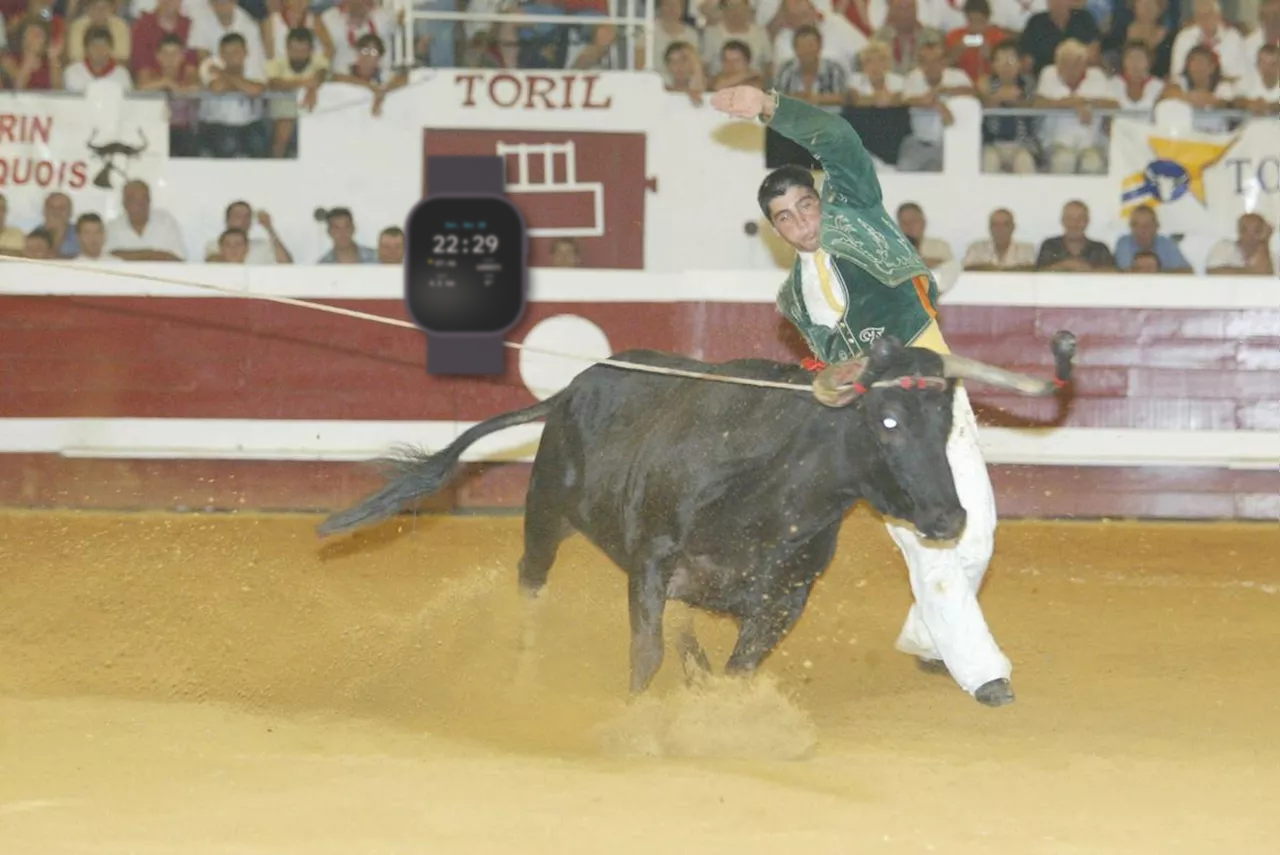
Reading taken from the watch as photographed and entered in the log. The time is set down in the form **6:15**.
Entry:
**22:29**
